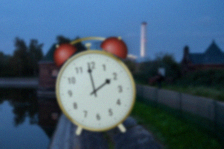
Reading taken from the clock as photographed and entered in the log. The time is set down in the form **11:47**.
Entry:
**1:59**
